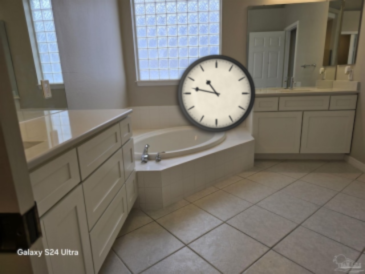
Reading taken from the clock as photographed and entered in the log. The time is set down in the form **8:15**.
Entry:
**10:47**
